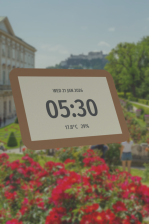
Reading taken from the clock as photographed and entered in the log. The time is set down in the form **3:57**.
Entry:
**5:30**
